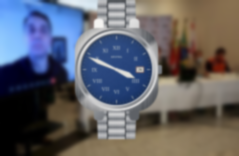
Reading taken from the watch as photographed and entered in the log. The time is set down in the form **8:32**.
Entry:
**3:49**
